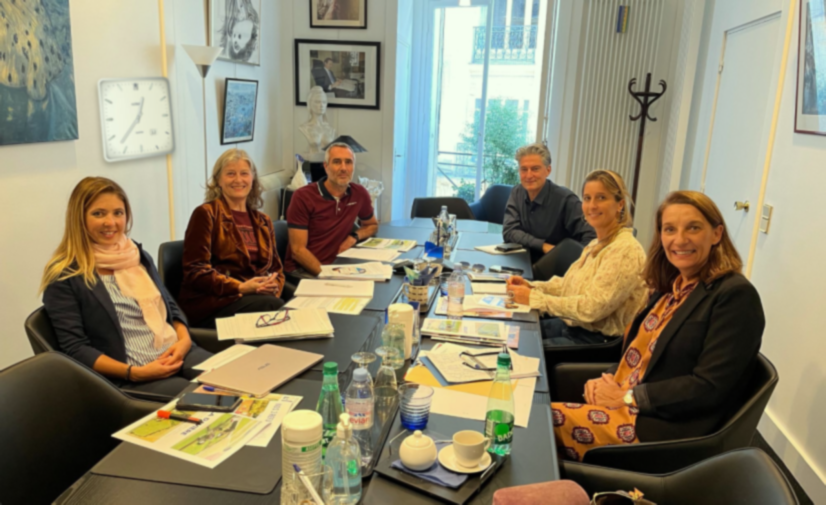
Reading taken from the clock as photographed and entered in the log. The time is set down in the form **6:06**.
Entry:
**12:37**
